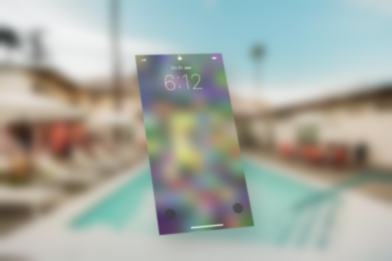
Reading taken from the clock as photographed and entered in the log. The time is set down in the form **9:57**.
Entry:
**6:12**
